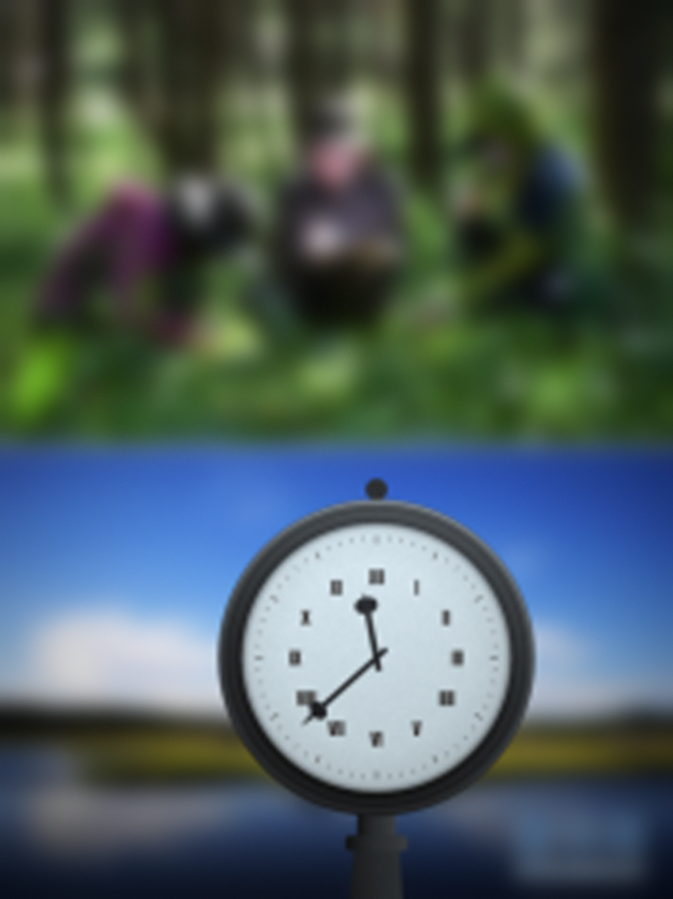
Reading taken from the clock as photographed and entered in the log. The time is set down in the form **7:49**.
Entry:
**11:38**
